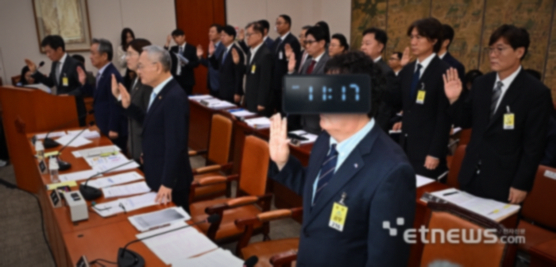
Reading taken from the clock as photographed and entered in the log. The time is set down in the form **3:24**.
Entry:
**11:17**
